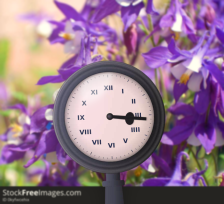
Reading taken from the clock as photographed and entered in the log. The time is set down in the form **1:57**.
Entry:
**3:16**
